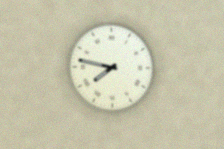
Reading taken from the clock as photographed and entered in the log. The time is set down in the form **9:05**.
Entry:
**7:47**
